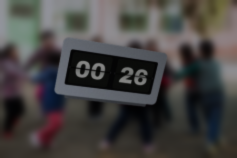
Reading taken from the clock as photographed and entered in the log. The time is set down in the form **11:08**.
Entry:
**0:26**
